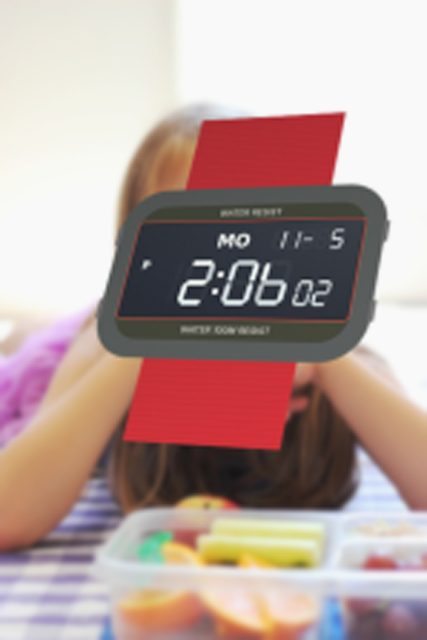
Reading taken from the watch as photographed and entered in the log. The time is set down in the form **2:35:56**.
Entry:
**2:06:02**
